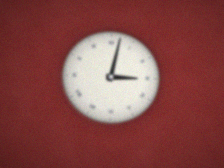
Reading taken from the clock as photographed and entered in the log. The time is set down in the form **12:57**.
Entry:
**3:02**
